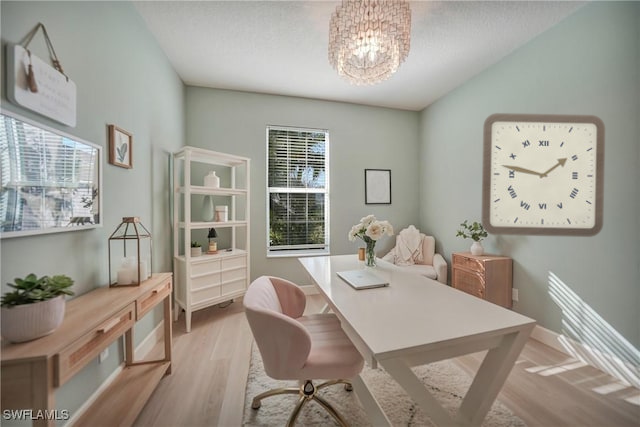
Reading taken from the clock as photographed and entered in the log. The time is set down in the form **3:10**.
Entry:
**1:47**
